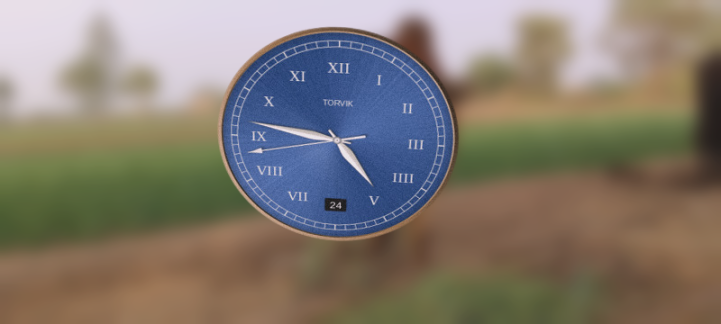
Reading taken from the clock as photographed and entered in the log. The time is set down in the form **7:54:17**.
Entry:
**4:46:43**
